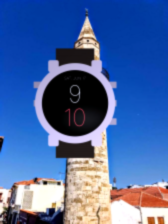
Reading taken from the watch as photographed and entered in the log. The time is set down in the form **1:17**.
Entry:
**9:10**
